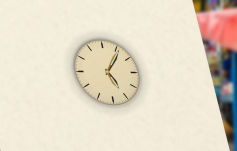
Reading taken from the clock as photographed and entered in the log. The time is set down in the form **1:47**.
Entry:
**5:06**
